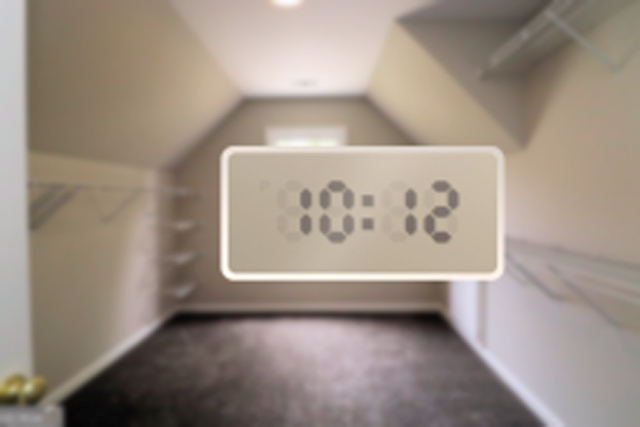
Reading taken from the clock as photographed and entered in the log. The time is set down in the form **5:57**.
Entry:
**10:12**
